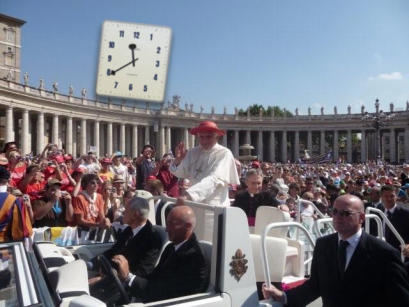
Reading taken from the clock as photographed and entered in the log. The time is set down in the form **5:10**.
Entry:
**11:39**
